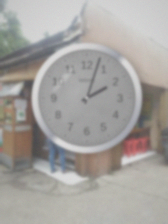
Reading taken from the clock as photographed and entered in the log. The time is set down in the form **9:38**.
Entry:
**2:03**
